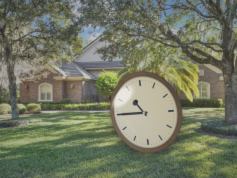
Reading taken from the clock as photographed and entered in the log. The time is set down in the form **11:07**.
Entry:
**10:45**
